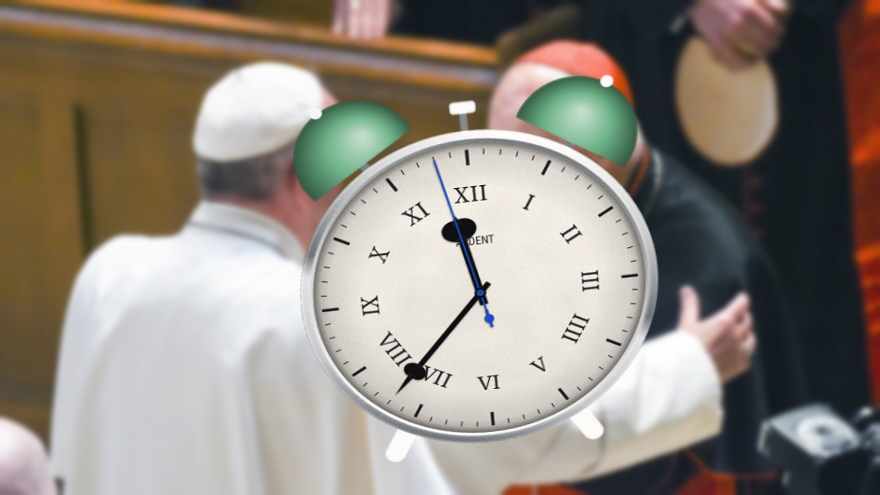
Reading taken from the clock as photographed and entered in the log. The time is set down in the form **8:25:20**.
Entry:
**11:36:58**
